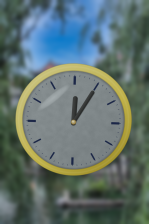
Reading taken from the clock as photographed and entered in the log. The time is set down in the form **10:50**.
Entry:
**12:05**
